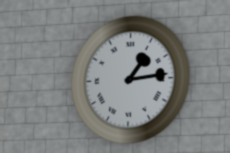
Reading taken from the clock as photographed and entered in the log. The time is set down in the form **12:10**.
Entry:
**1:14**
